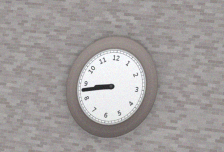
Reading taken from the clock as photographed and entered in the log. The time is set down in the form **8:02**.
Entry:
**8:43**
